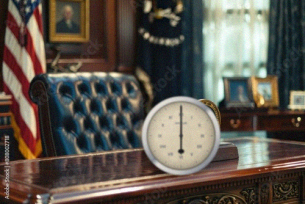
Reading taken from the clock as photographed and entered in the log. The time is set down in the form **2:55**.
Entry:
**6:00**
